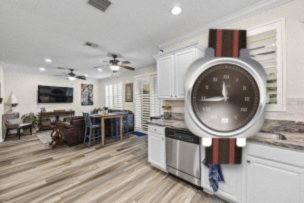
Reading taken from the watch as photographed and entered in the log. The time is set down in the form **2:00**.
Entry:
**11:44**
